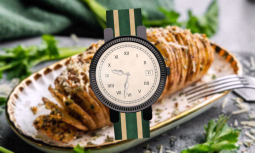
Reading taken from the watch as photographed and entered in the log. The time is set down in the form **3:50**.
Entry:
**9:32**
